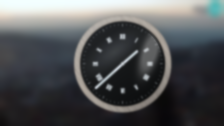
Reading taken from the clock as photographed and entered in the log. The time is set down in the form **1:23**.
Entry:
**1:38**
